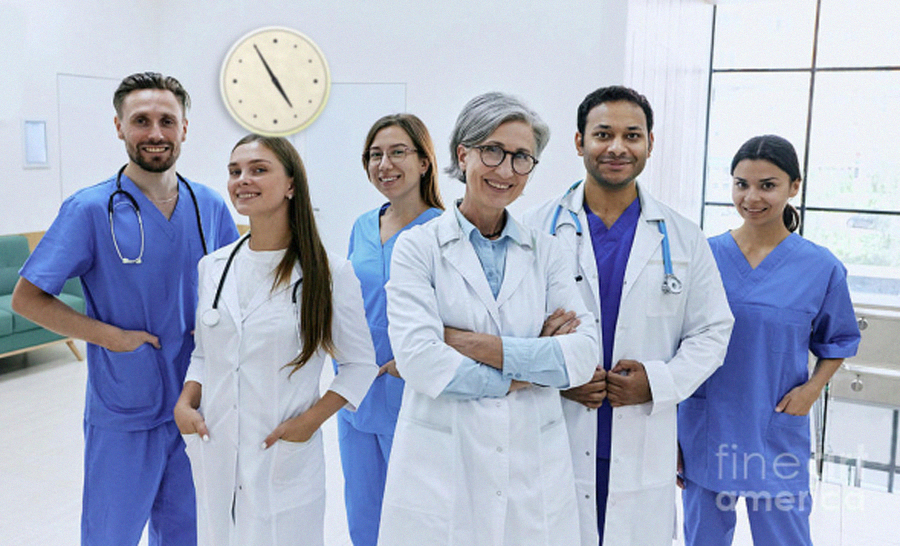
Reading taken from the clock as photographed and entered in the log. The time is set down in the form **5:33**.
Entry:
**4:55**
